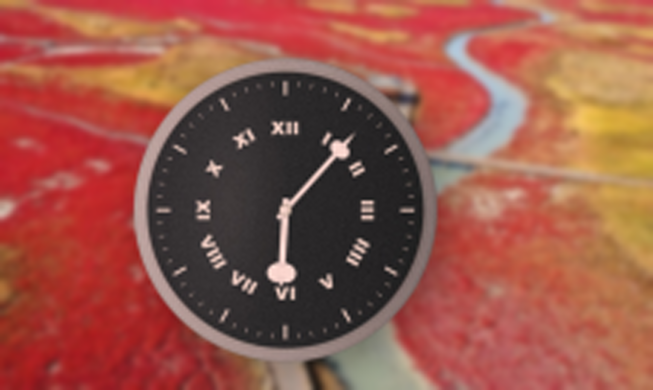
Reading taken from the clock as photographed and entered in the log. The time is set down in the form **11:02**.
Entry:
**6:07**
